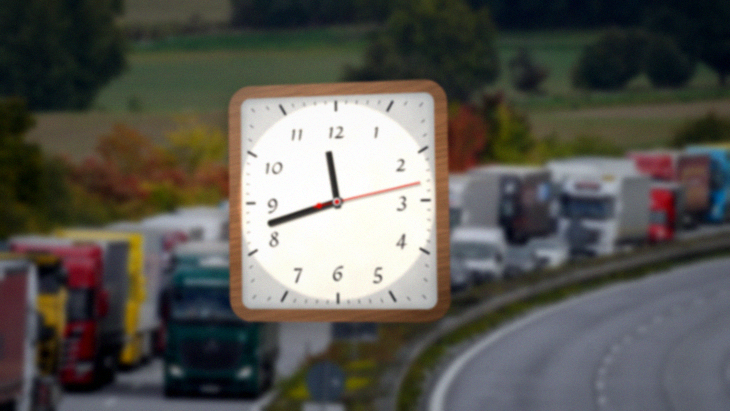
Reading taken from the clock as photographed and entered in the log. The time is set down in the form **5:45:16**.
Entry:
**11:42:13**
